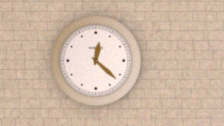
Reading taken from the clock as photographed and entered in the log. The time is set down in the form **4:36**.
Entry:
**12:22**
